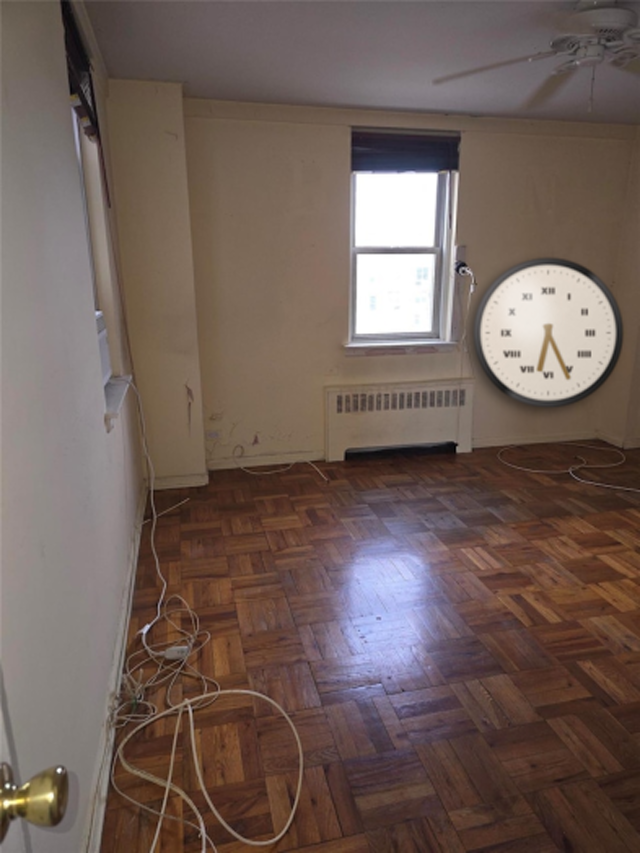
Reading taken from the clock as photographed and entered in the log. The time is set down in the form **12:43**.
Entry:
**6:26**
